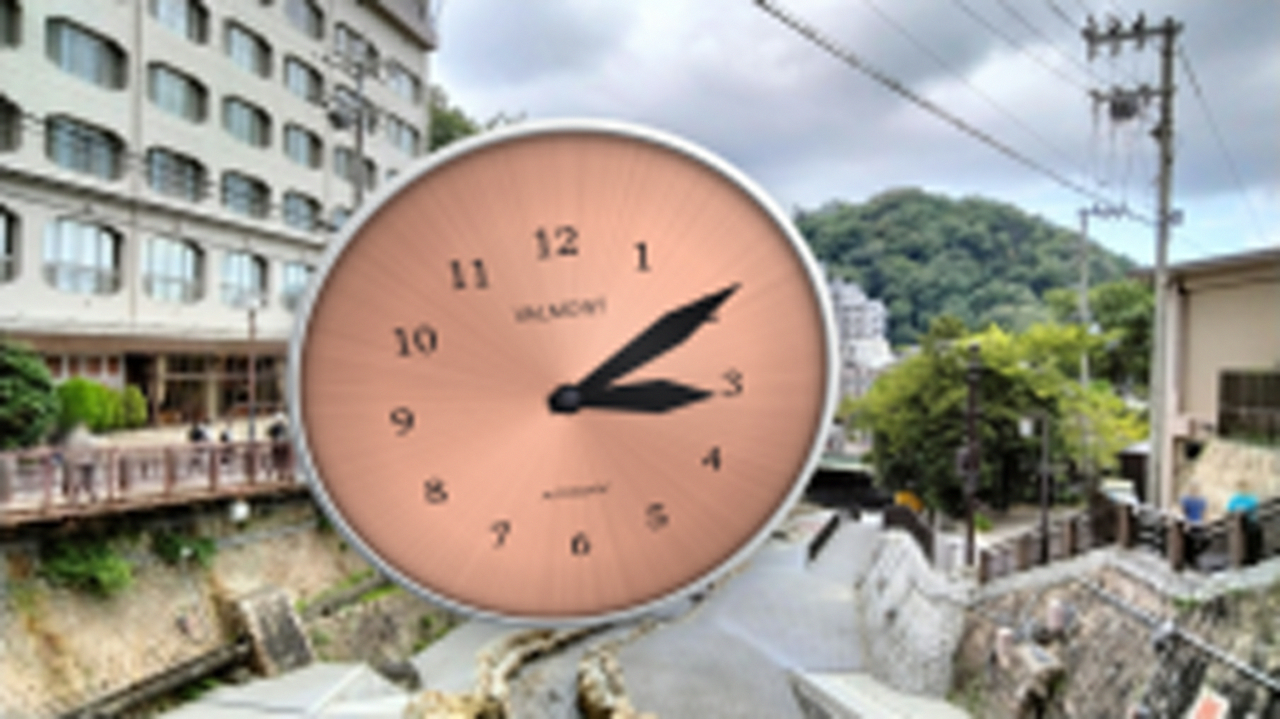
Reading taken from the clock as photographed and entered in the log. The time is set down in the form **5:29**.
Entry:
**3:10**
